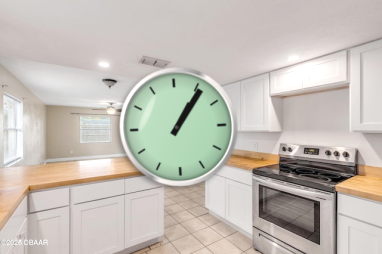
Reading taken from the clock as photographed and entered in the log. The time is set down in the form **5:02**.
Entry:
**1:06**
